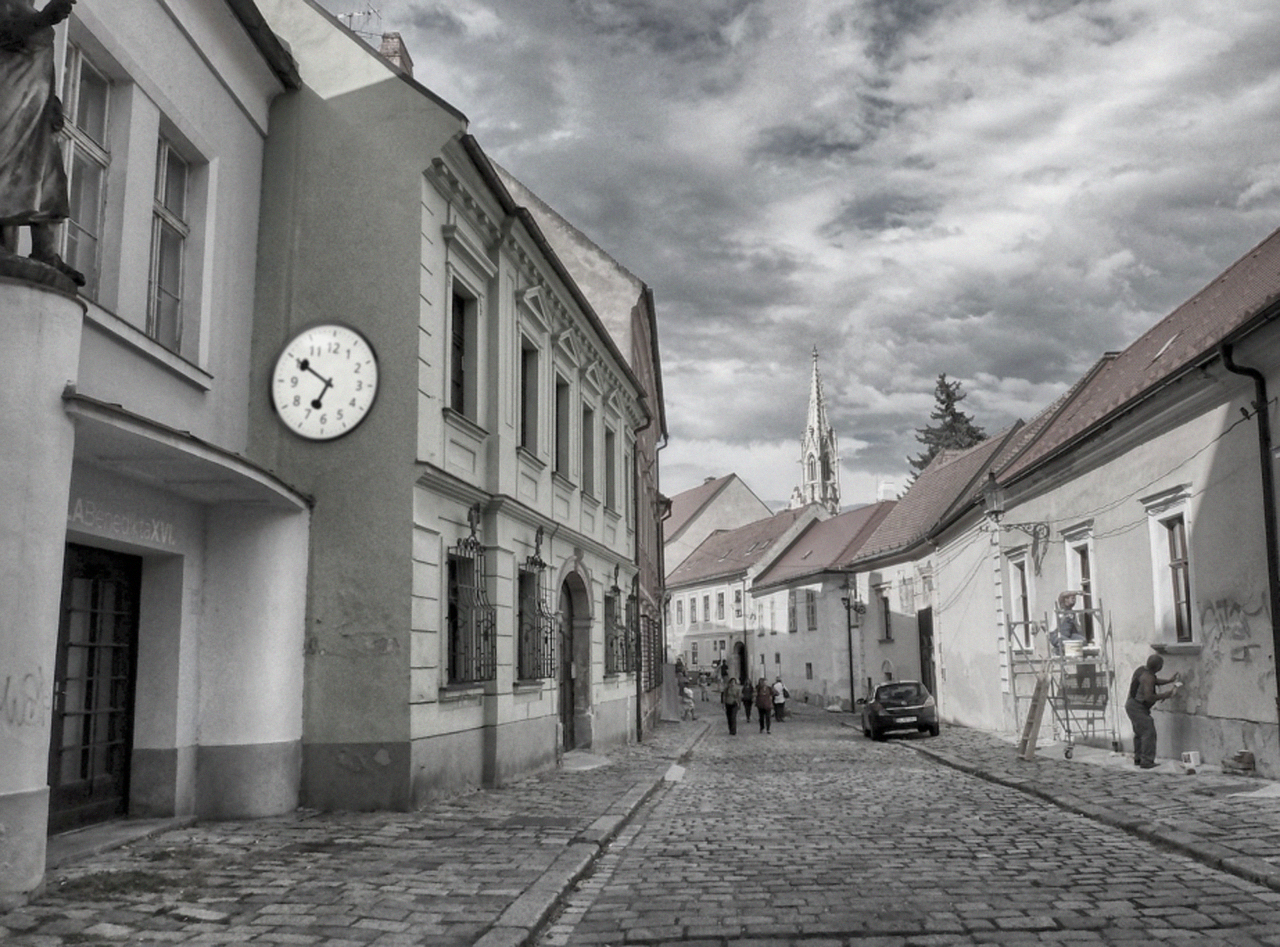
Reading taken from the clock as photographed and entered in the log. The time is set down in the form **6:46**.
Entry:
**6:50**
